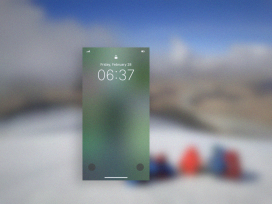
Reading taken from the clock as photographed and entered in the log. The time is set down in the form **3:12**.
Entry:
**6:37**
